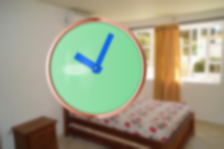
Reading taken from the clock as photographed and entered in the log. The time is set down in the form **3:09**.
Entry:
**10:04**
